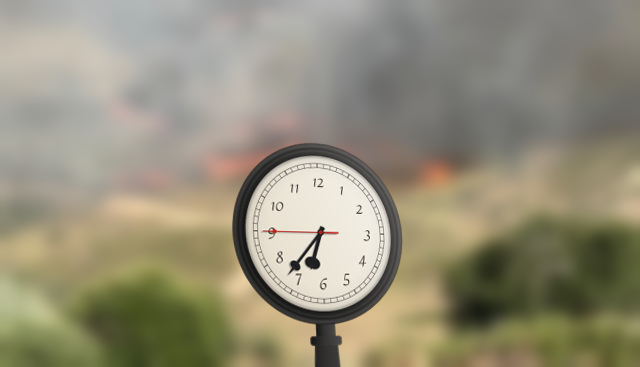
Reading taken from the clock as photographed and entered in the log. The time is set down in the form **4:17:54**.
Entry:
**6:36:45**
